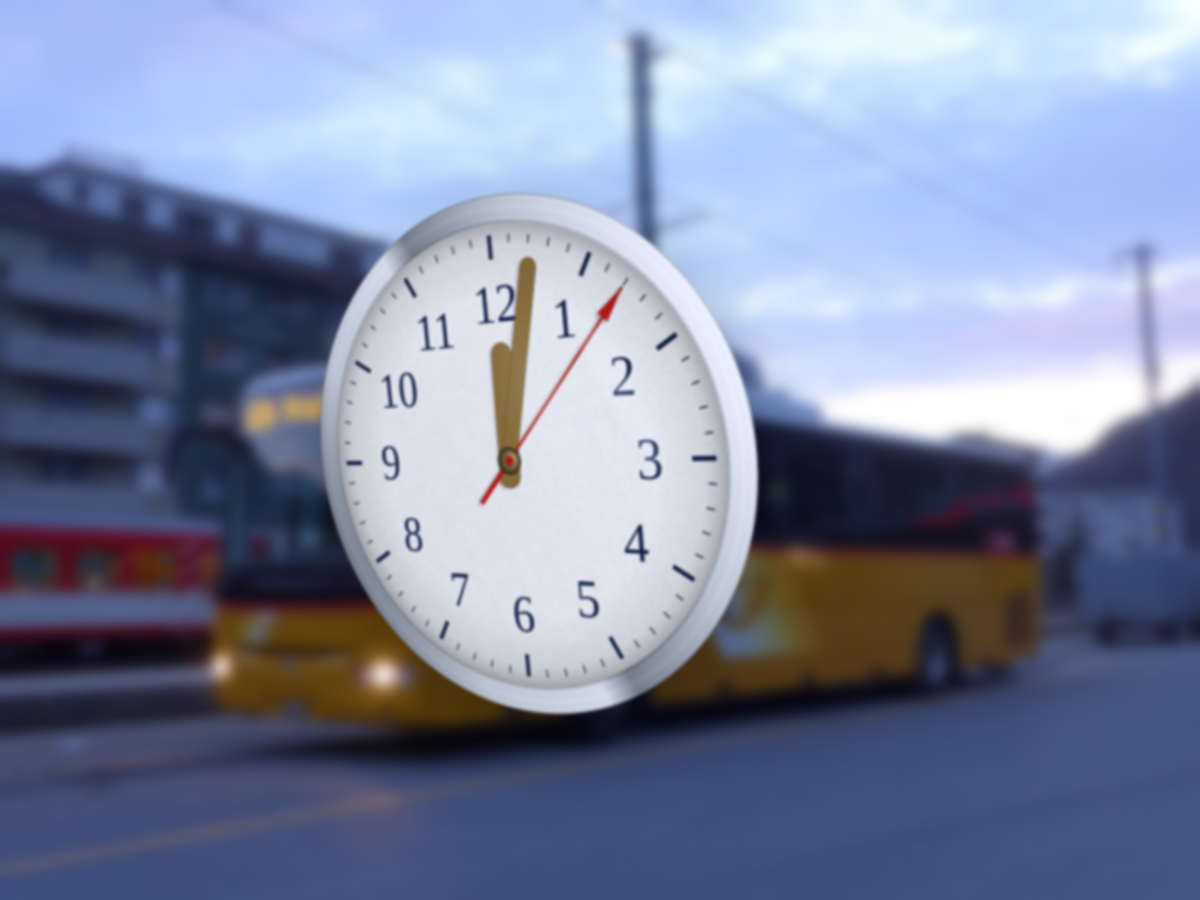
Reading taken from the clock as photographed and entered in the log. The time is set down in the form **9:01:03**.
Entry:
**12:02:07**
